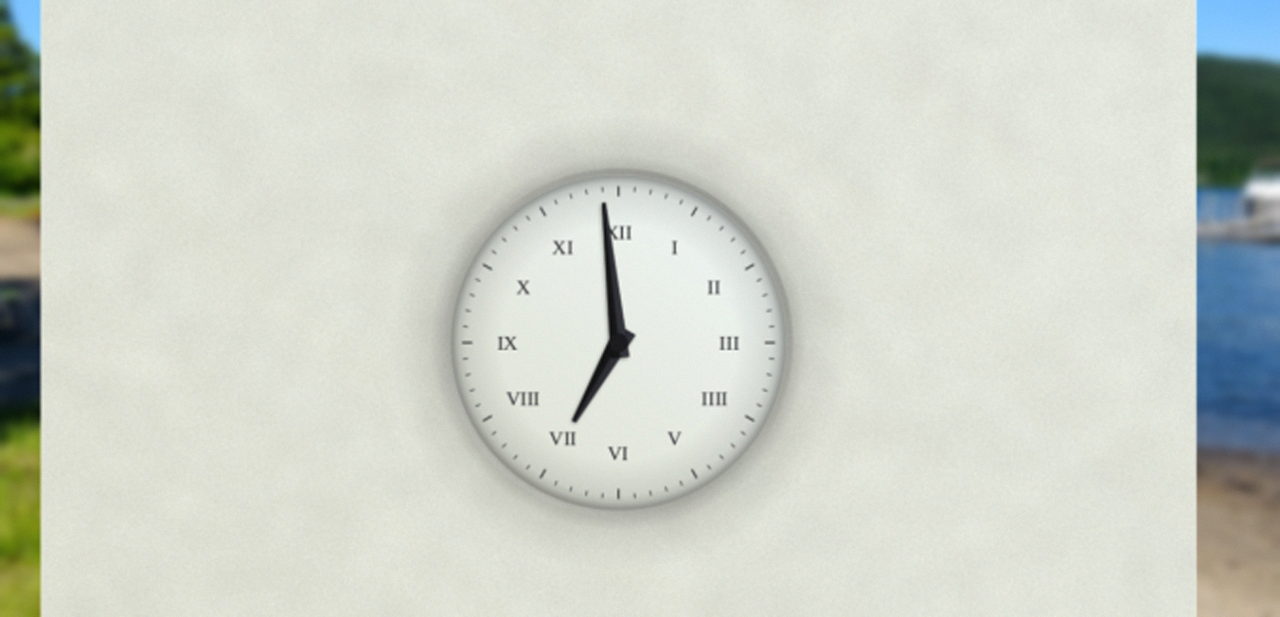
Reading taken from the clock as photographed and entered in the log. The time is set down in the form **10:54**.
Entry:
**6:59**
